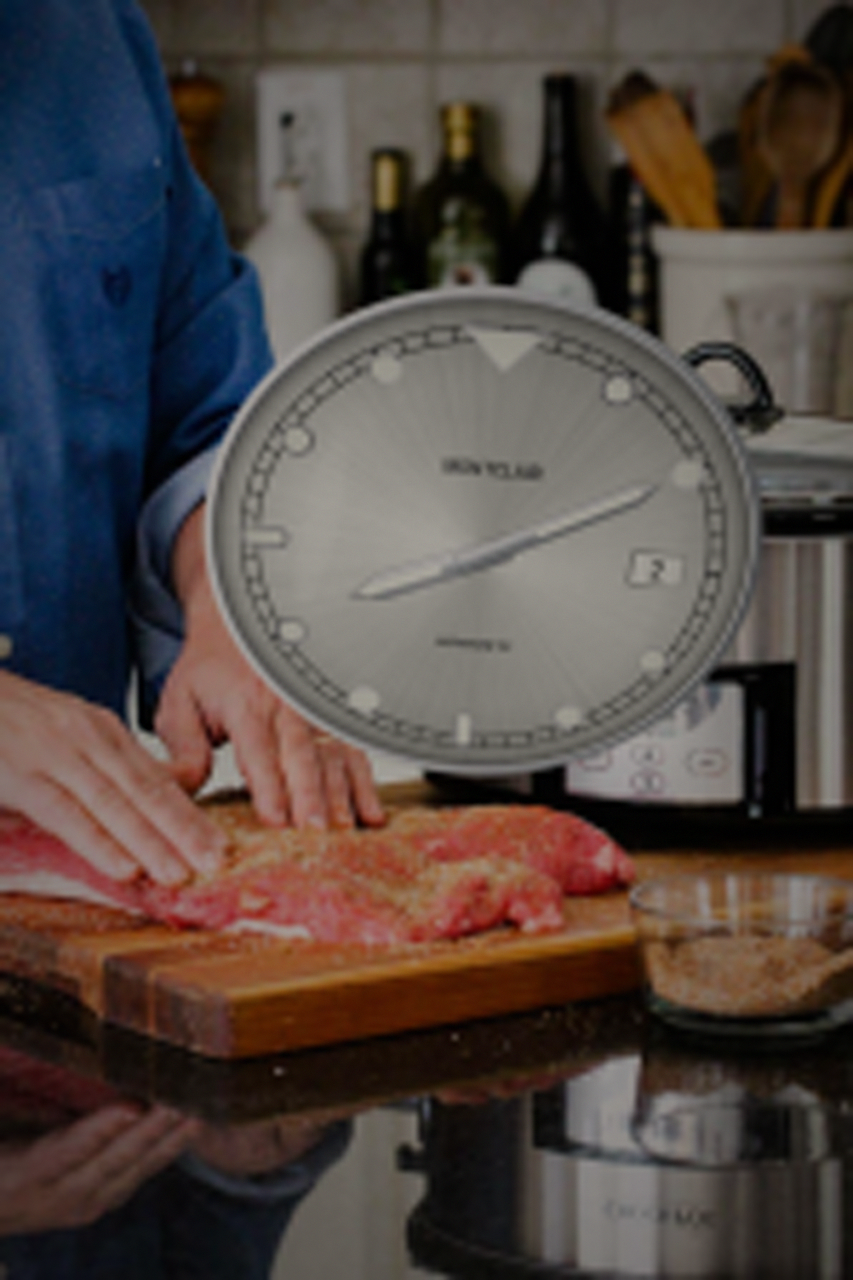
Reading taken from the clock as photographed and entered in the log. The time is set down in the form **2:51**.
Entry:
**8:10**
